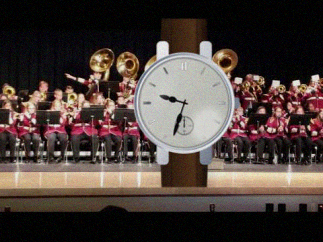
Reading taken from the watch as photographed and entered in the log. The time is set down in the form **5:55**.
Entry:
**9:33**
